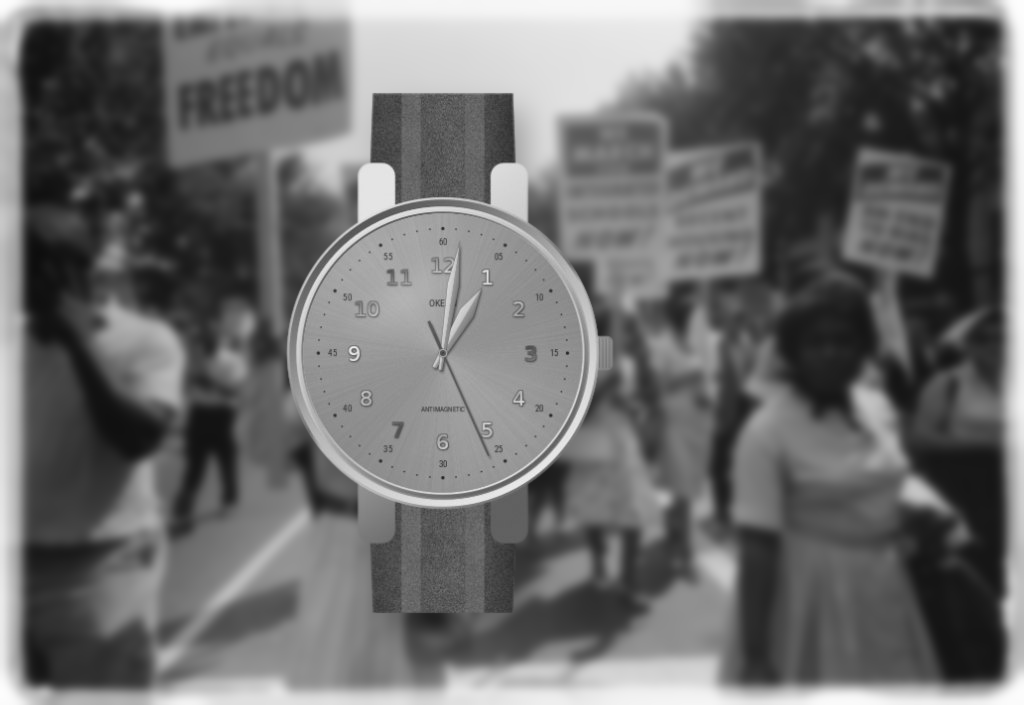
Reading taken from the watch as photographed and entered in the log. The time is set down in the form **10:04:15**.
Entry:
**1:01:26**
